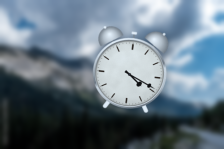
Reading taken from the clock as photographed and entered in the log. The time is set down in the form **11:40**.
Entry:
**4:19**
